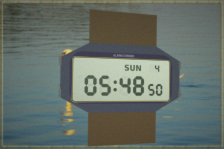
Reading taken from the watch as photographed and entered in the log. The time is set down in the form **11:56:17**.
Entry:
**5:48:50**
